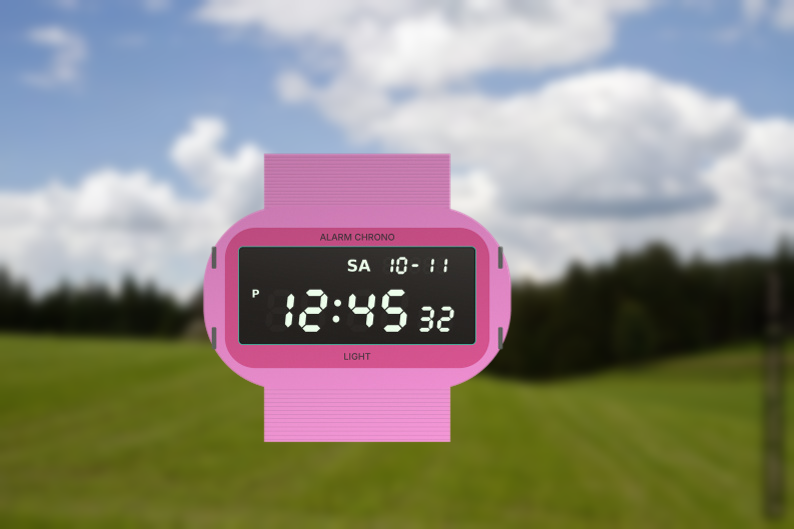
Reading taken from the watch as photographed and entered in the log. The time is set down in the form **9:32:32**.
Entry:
**12:45:32**
